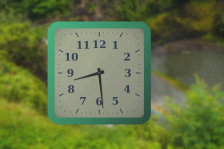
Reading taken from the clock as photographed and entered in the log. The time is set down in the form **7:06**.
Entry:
**8:29**
